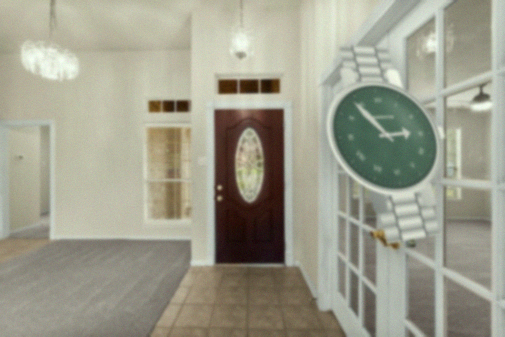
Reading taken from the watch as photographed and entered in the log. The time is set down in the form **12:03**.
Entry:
**2:54**
